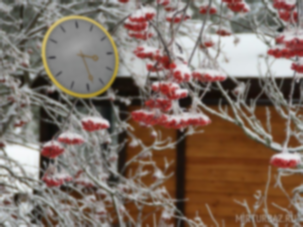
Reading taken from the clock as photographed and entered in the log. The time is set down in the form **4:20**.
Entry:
**3:28**
